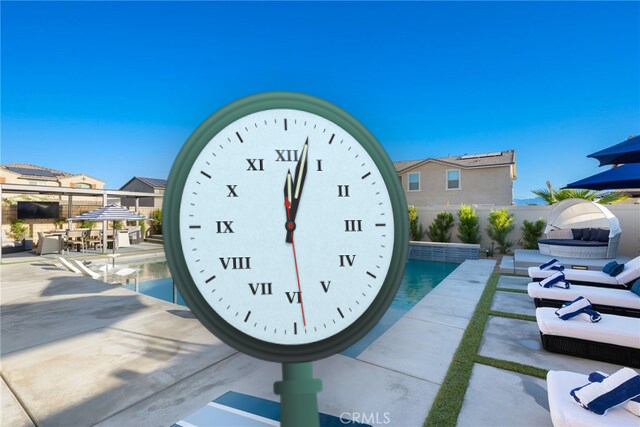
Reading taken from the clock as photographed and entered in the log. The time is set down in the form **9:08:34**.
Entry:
**12:02:29**
